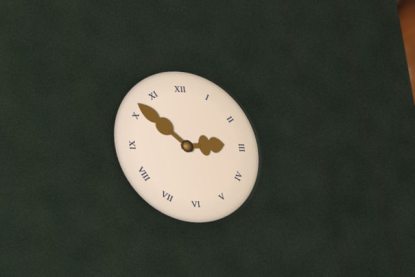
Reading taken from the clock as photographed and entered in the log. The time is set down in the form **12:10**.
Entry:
**2:52**
